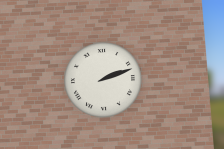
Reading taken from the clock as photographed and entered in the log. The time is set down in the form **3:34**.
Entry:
**2:12**
